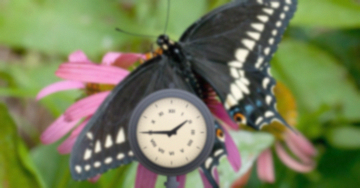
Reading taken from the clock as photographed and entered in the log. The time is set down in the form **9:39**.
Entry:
**1:45**
